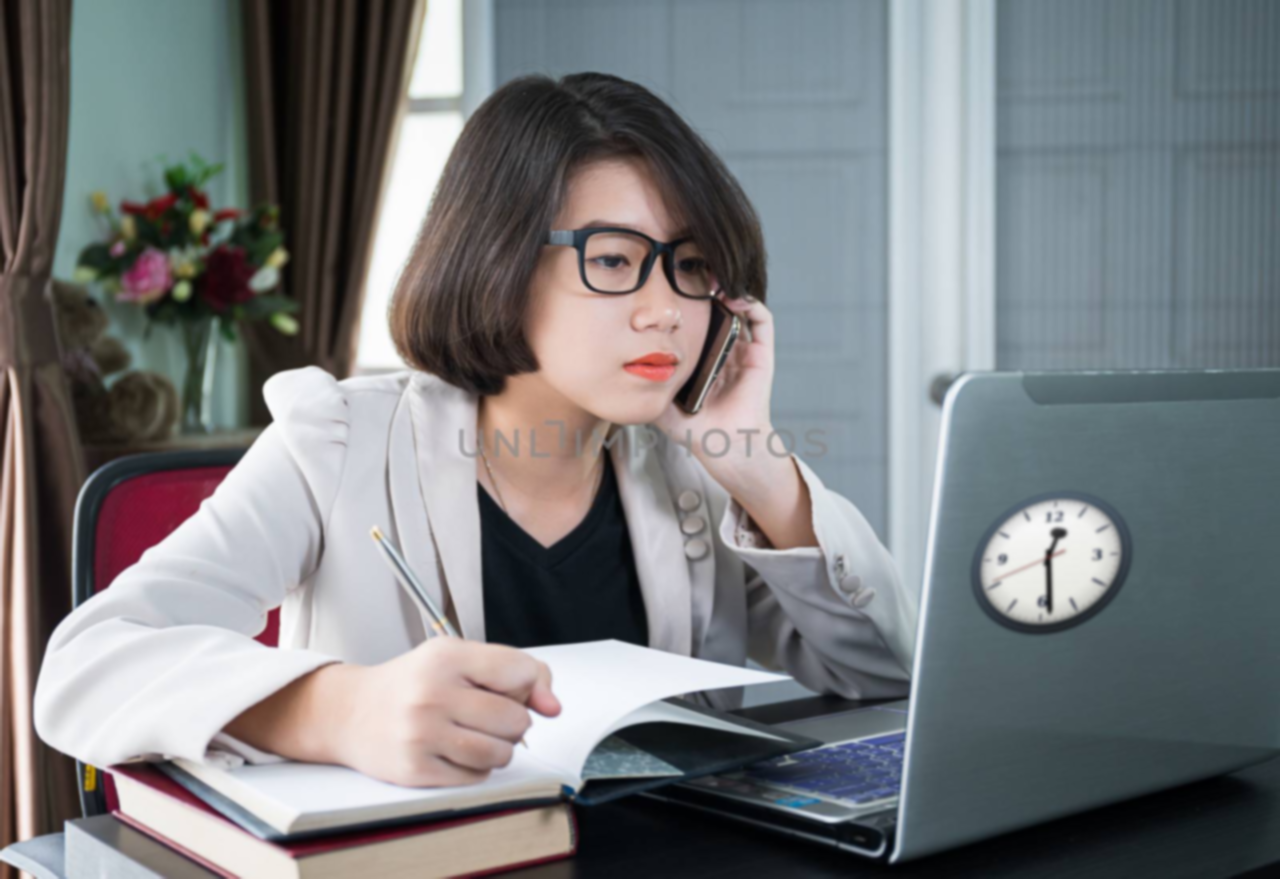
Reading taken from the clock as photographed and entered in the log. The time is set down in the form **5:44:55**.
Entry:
**12:28:41**
